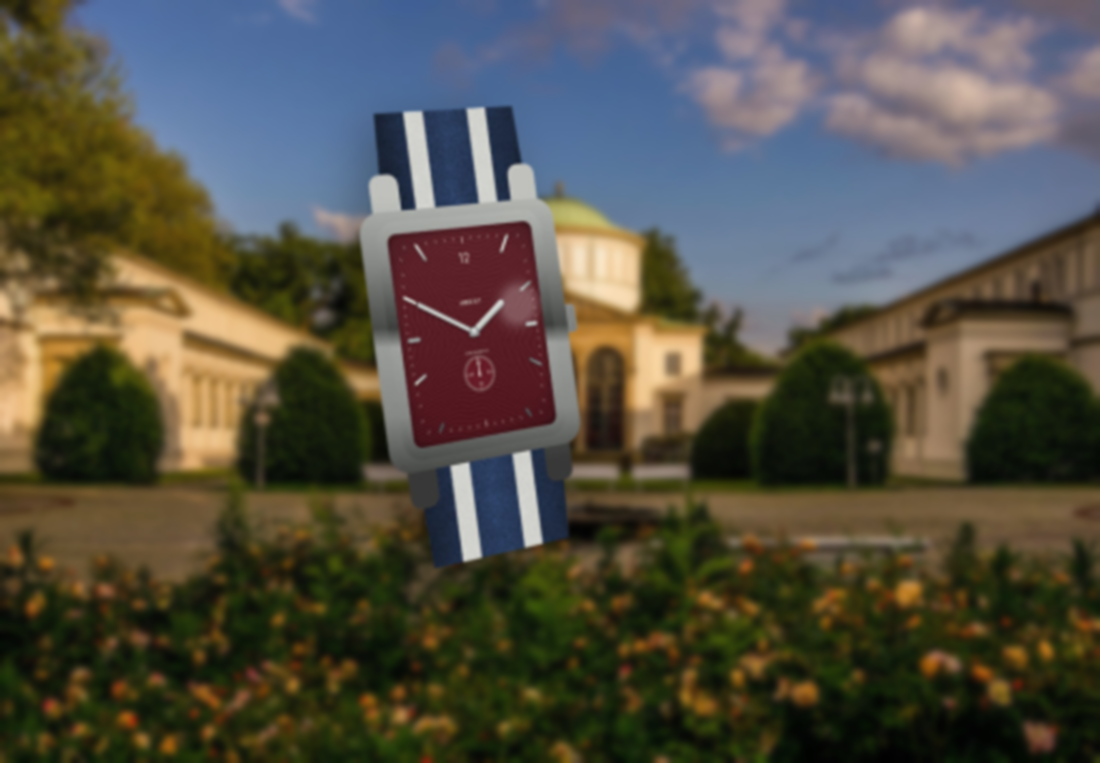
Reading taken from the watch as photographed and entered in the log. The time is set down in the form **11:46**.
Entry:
**1:50**
